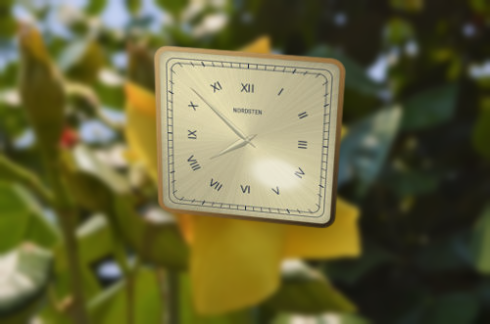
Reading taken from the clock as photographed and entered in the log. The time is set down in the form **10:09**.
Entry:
**7:52**
